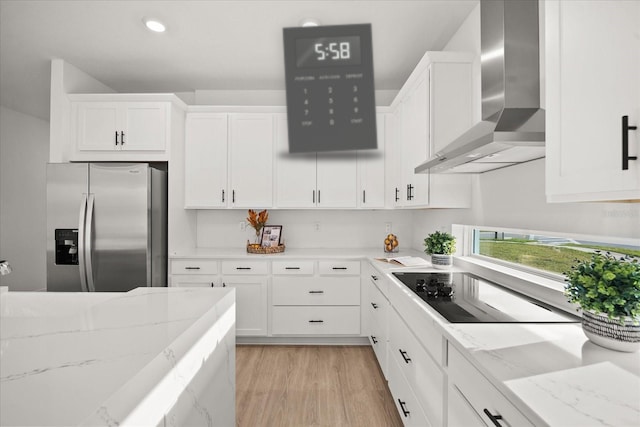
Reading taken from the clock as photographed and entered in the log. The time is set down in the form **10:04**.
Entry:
**5:58**
